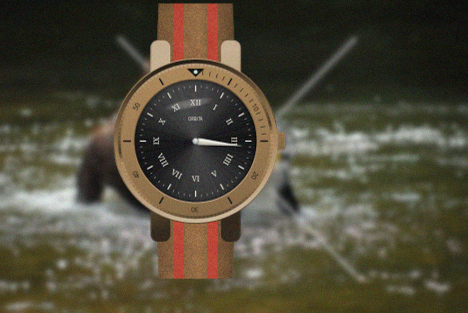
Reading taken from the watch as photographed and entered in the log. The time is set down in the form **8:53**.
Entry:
**3:16**
